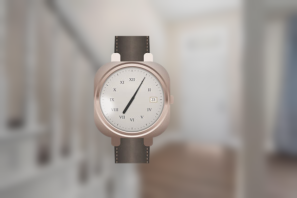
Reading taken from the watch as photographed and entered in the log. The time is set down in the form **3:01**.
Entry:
**7:05**
